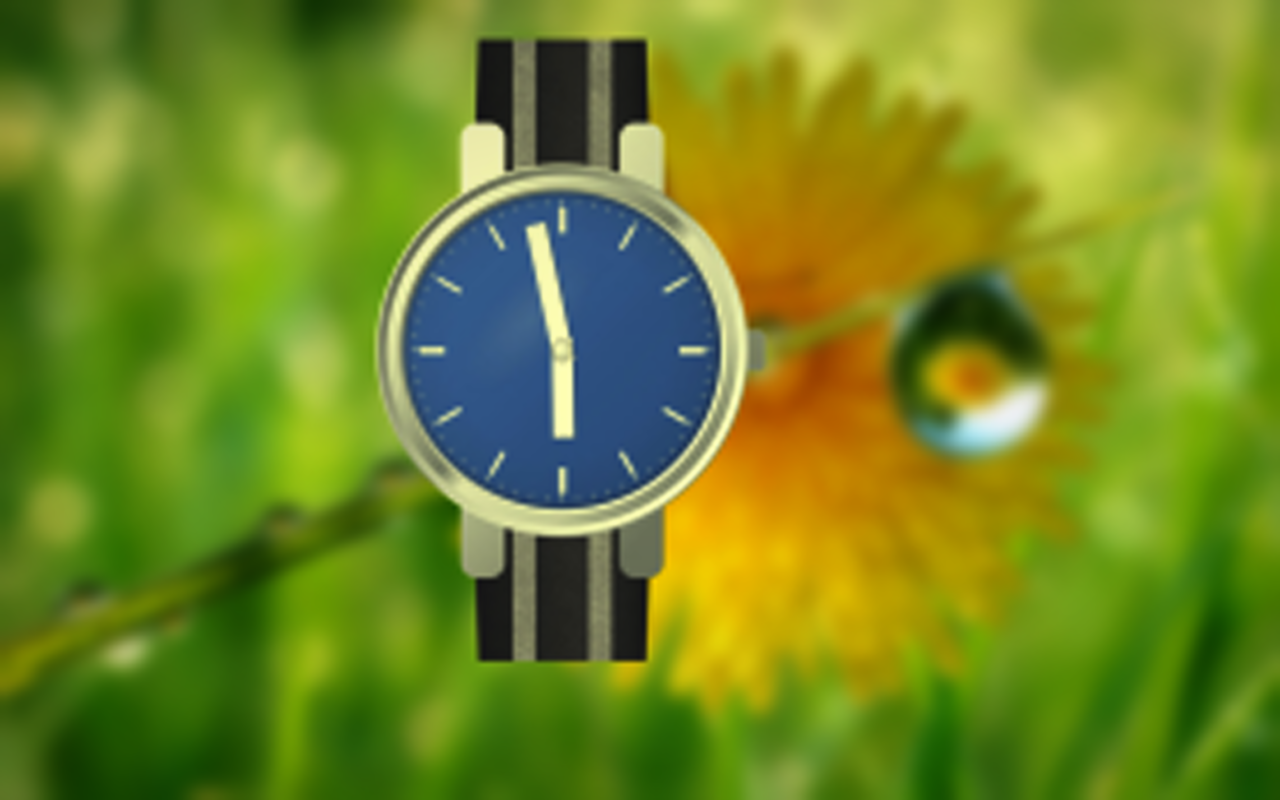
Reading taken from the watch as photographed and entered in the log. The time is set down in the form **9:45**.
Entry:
**5:58**
